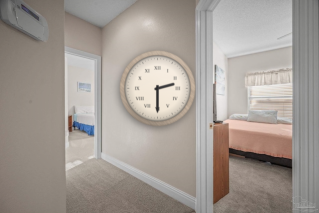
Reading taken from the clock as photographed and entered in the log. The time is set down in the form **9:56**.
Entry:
**2:30**
